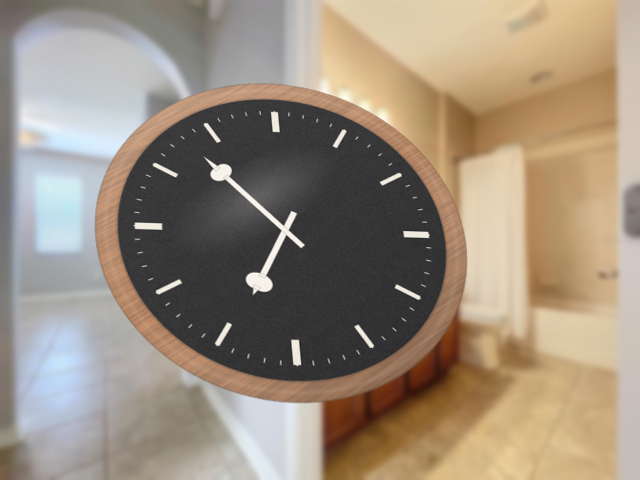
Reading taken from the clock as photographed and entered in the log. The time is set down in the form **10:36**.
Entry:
**6:53**
